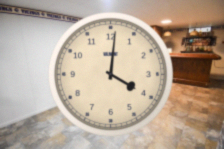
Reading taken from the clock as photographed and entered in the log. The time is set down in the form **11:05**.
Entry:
**4:01**
